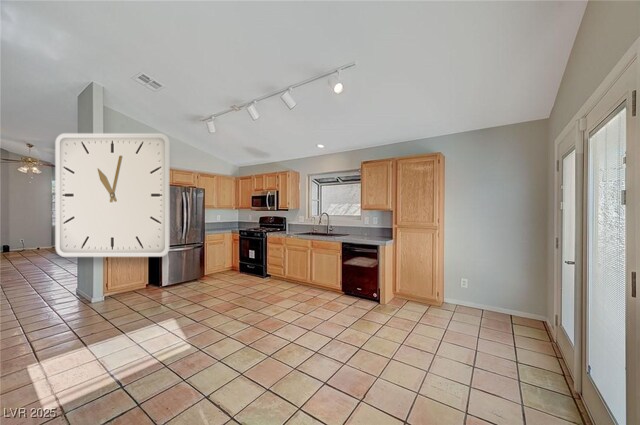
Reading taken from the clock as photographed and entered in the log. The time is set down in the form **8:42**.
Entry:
**11:02**
